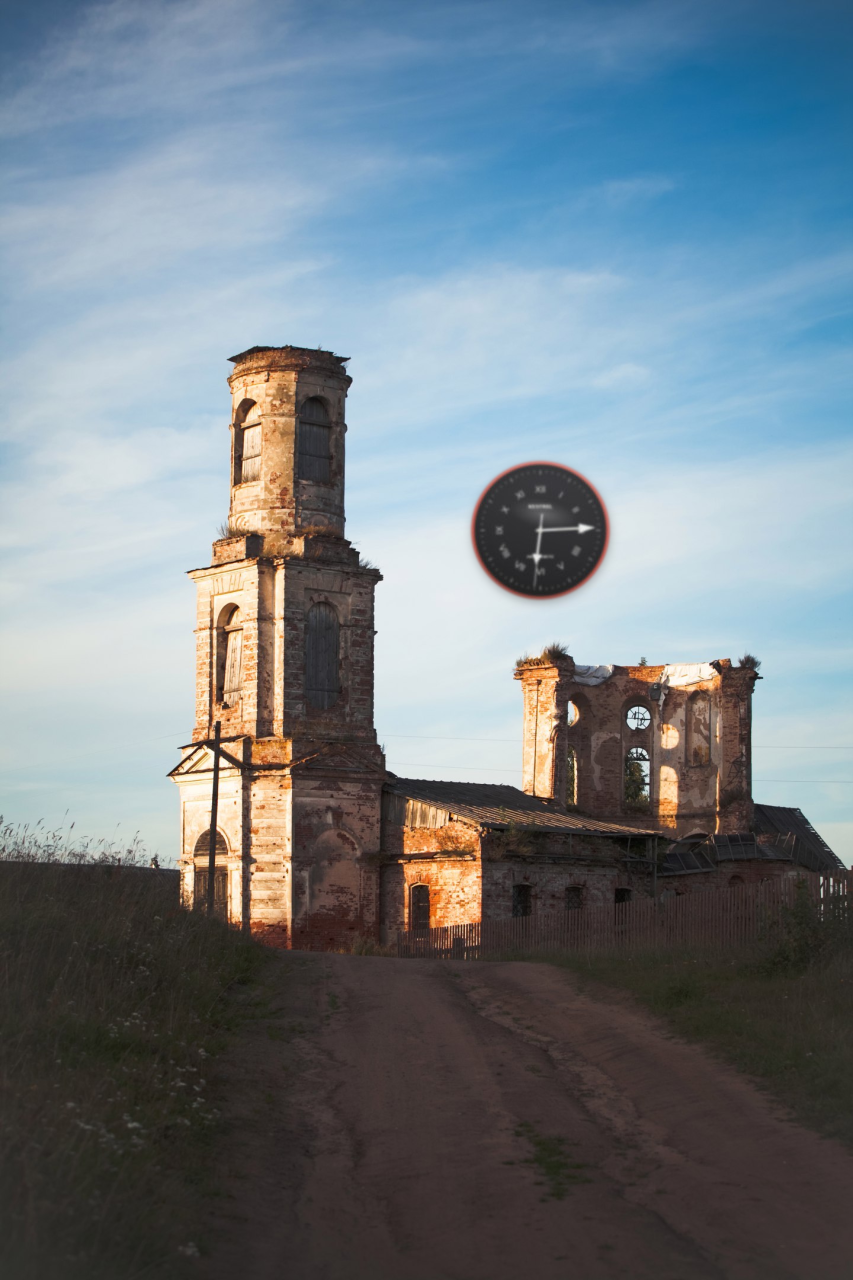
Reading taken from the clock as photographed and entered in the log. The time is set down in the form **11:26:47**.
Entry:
**6:14:31**
